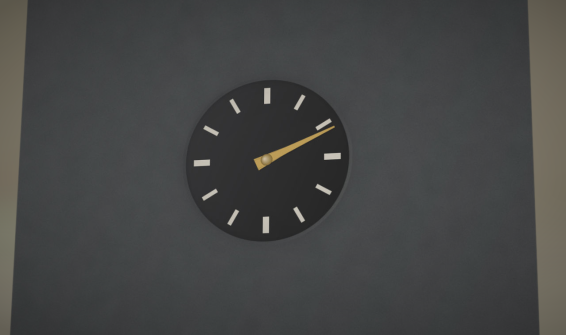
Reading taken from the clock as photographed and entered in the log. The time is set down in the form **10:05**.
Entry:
**2:11**
